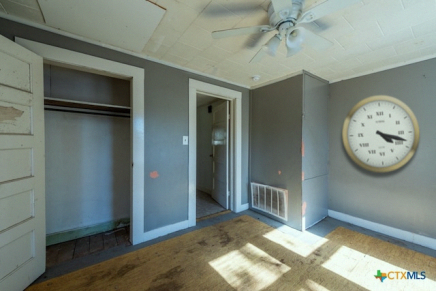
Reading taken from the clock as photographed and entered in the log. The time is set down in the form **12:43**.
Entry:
**4:18**
